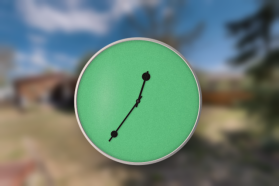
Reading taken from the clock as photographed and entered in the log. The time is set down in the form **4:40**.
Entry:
**12:36**
